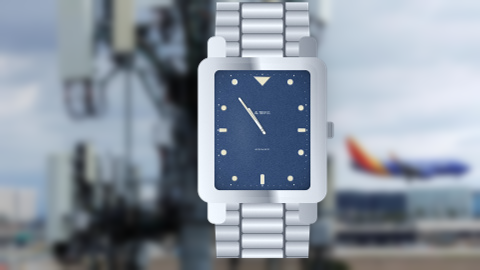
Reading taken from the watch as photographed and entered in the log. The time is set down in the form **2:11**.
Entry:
**10:54**
